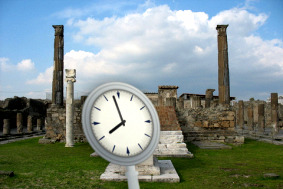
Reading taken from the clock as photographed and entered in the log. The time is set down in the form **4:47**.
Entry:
**7:58**
